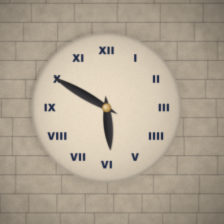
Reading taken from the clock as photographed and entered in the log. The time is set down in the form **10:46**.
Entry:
**5:50**
